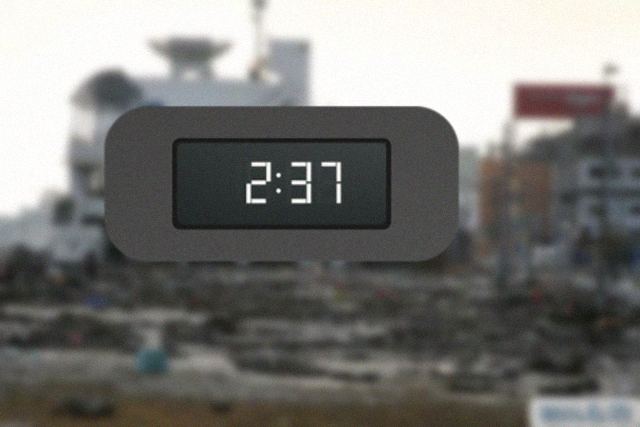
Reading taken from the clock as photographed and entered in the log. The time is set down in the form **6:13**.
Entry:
**2:37**
